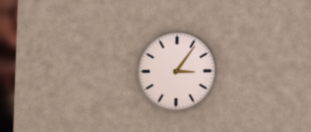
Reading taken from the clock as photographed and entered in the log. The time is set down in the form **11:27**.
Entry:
**3:06**
